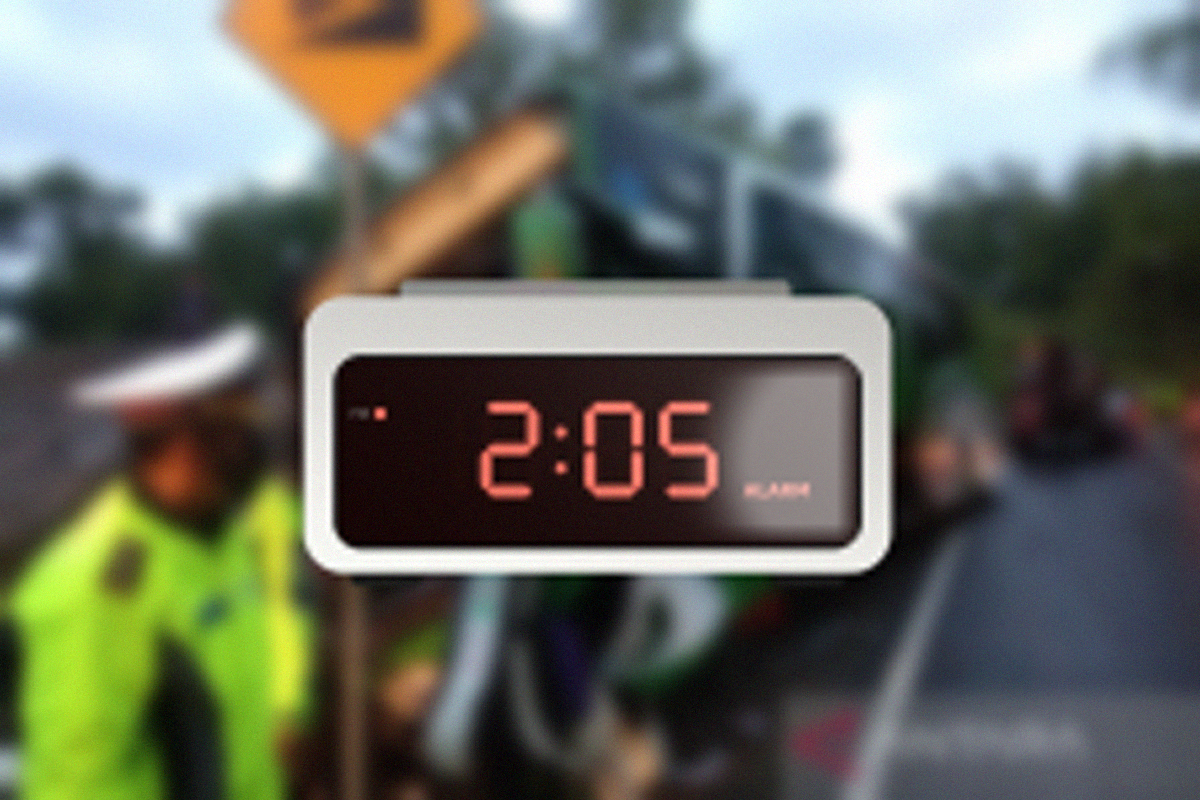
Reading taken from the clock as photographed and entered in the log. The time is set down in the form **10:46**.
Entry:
**2:05**
